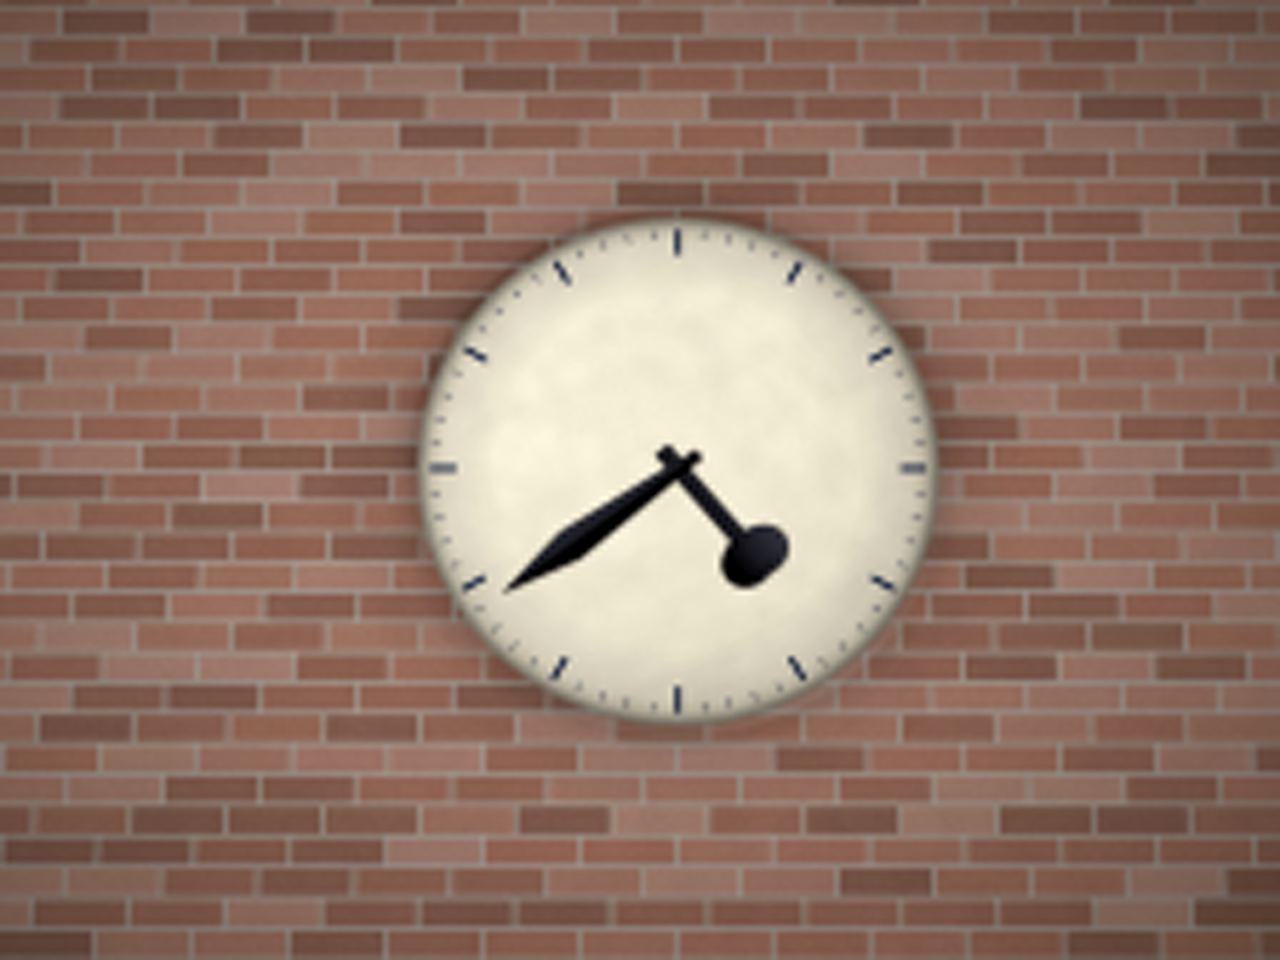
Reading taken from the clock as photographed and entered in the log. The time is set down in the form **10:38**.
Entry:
**4:39**
